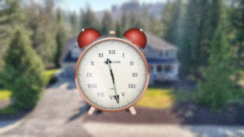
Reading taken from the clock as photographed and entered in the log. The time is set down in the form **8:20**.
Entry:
**11:28**
